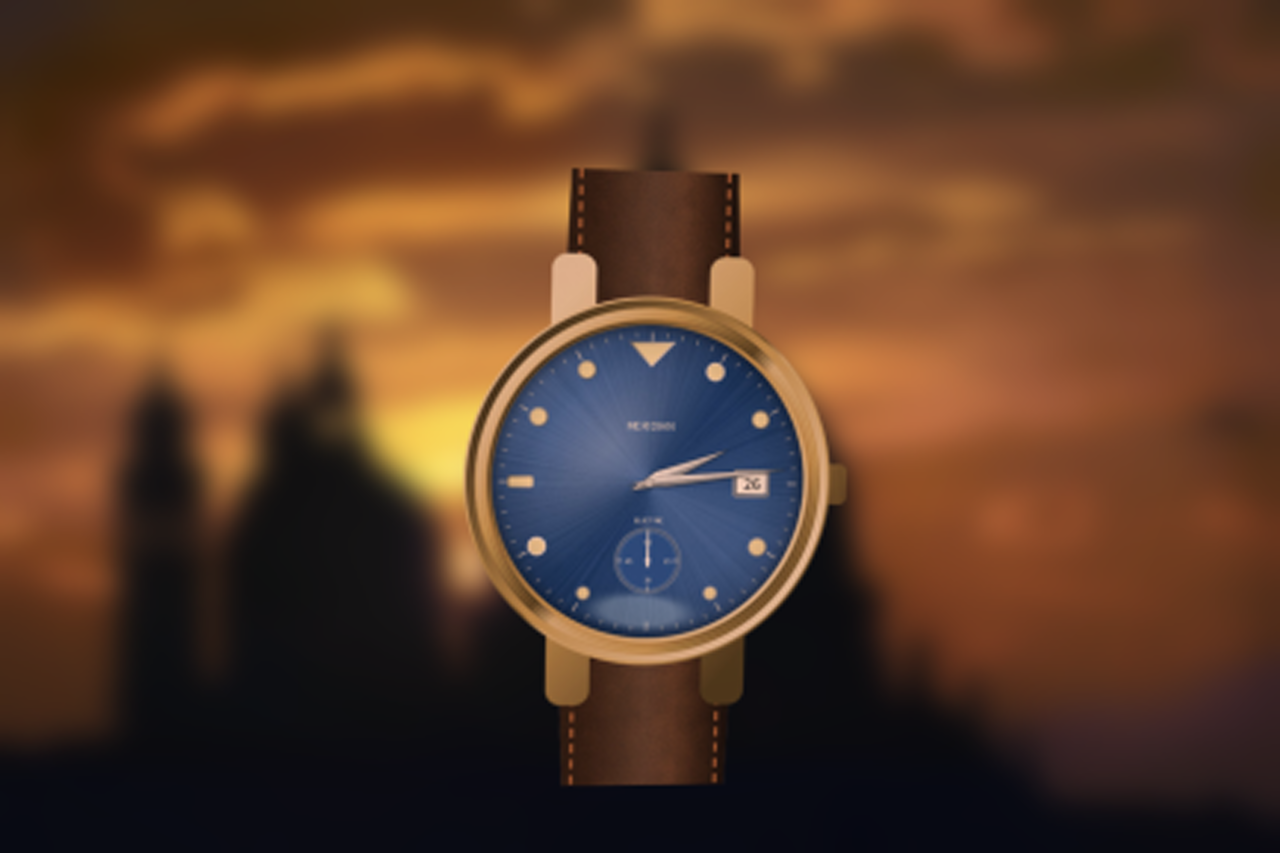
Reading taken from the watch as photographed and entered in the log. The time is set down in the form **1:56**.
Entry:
**2:14**
